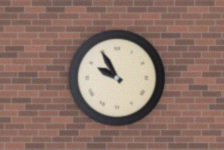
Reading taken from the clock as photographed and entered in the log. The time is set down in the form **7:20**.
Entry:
**9:55**
